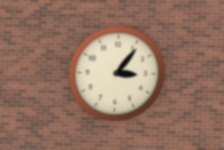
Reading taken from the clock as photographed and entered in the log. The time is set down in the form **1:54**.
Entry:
**3:06**
